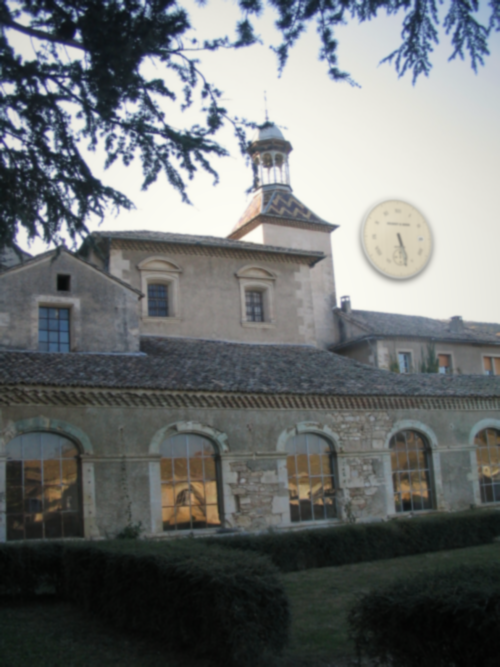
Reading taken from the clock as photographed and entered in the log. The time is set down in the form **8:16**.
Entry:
**5:28**
